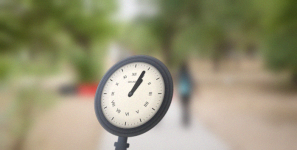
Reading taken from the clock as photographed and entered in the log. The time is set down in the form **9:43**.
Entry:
**1:04**
